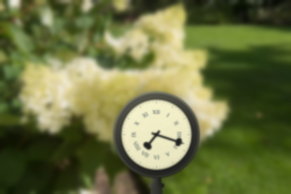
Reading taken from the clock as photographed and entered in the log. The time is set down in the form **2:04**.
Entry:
**7:18**
